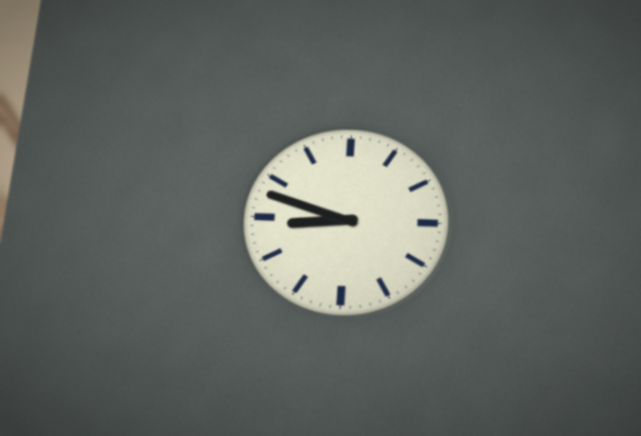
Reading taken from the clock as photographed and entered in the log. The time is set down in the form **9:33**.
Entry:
**8:48**
